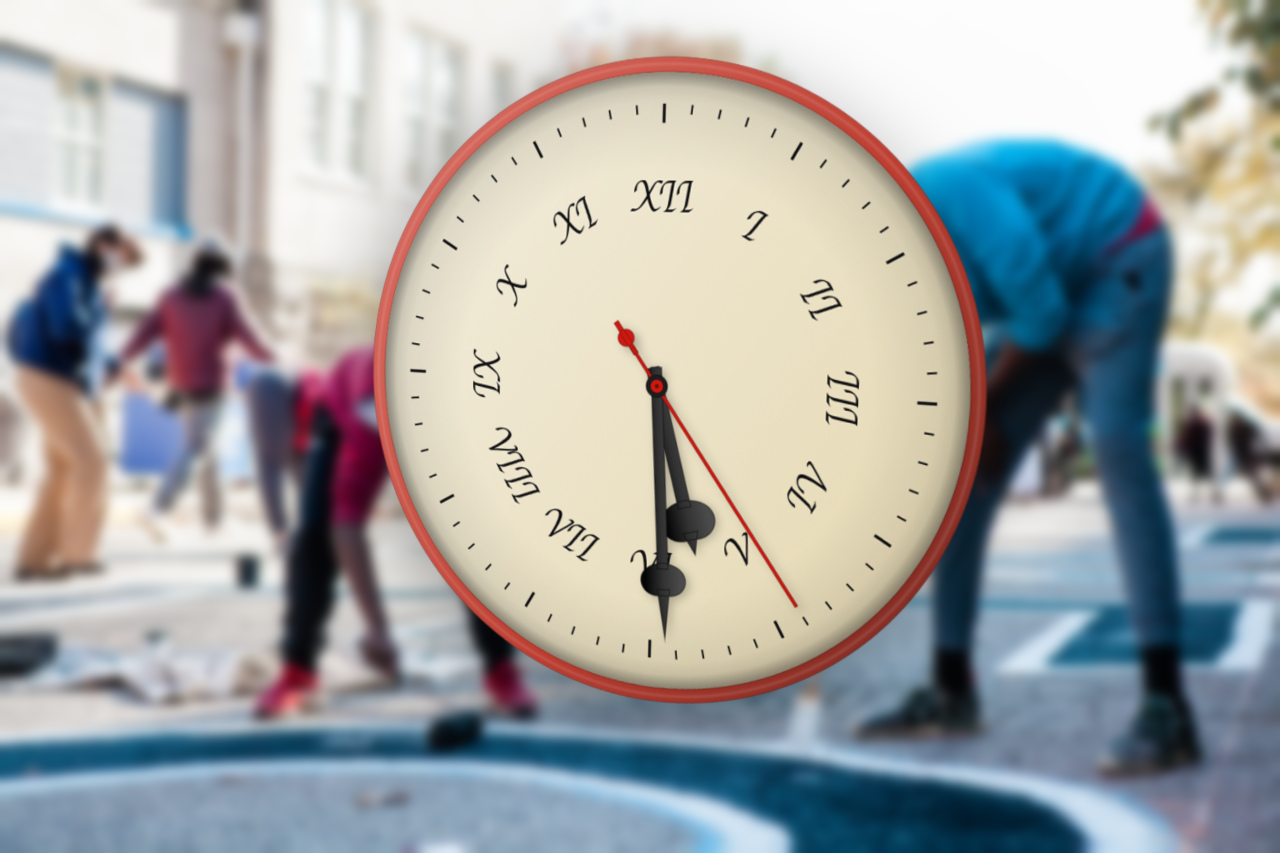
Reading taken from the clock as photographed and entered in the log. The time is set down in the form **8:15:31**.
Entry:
**5:29:24**
